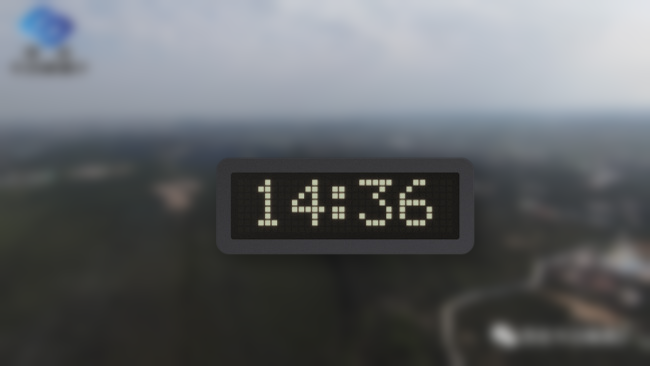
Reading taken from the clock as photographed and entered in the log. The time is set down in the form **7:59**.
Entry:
**14:36**
